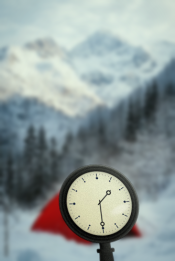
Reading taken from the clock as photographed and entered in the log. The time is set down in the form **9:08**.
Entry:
**1:30**
